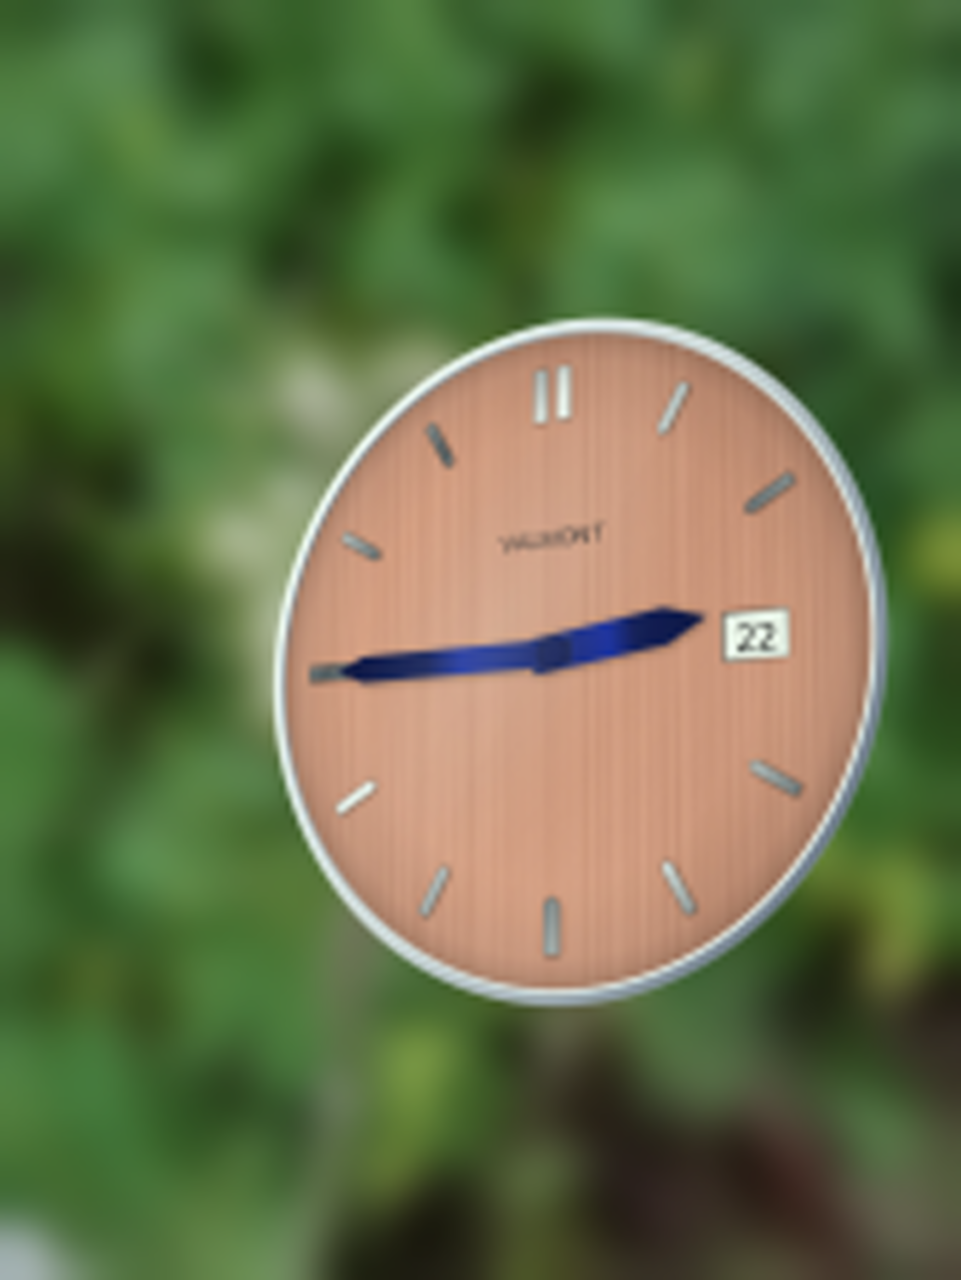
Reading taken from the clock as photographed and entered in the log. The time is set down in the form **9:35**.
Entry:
**2:45**
